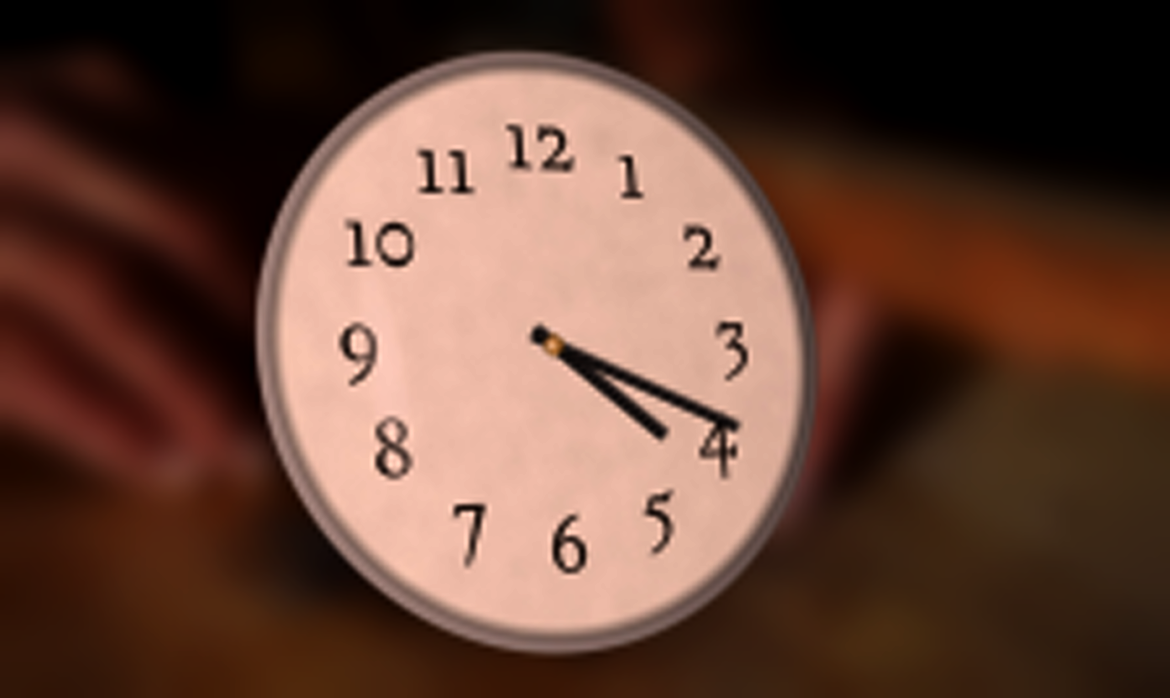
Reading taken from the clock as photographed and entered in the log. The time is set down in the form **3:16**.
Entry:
**4:19**
